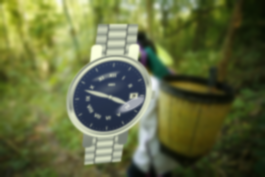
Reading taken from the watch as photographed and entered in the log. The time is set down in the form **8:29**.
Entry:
**3:48**
